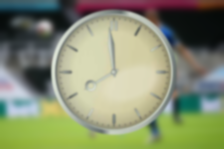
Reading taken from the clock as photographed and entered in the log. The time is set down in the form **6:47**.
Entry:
**7:59**
